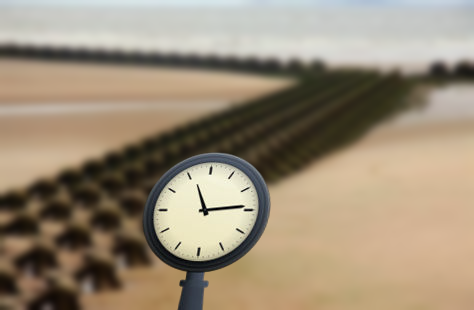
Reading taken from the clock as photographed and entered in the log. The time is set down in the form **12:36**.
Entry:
**11:14**
